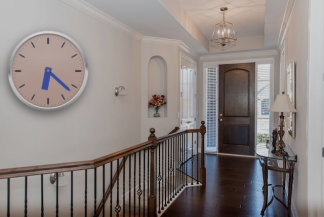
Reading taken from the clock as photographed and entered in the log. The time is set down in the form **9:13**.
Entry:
**6:22**
